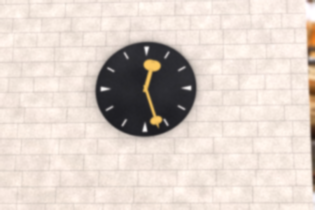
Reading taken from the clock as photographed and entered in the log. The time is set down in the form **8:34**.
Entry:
**12:27**
